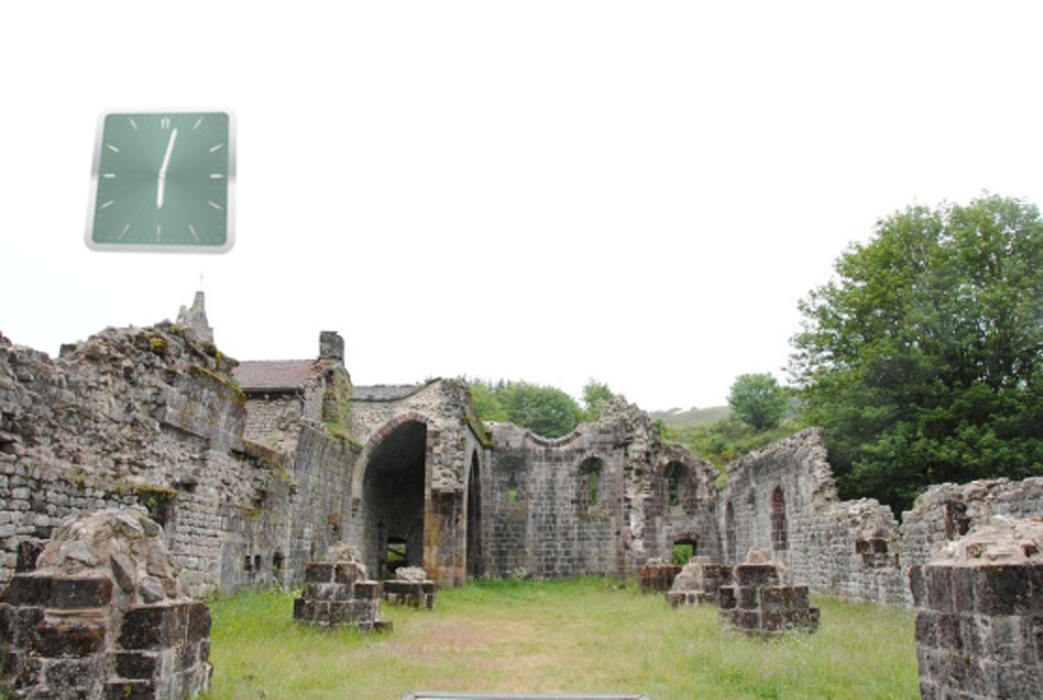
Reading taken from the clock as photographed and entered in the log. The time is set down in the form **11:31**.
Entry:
**6:02**
